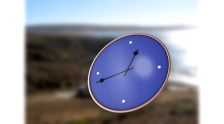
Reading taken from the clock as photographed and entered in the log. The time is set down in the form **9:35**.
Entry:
**12:42**
